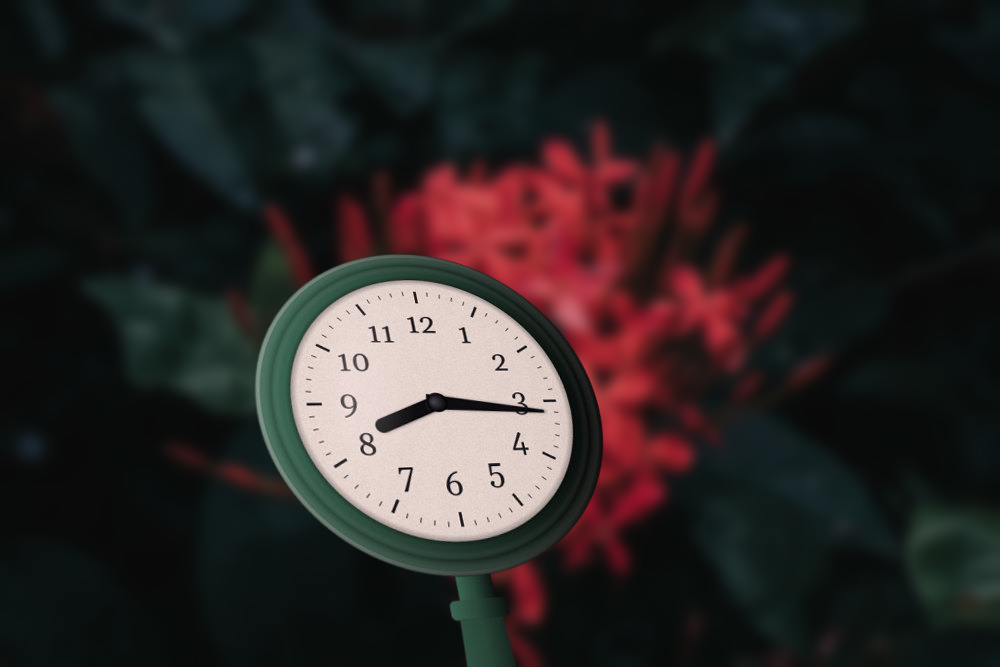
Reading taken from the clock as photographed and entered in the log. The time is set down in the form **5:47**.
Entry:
**8:16**
